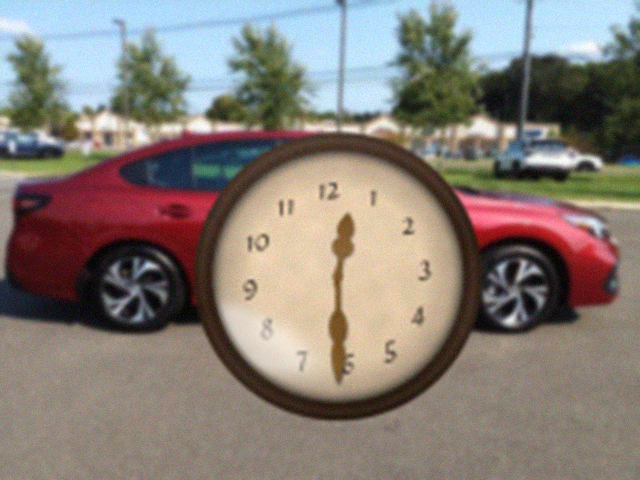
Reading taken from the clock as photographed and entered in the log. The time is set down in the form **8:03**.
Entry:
**12:31**
